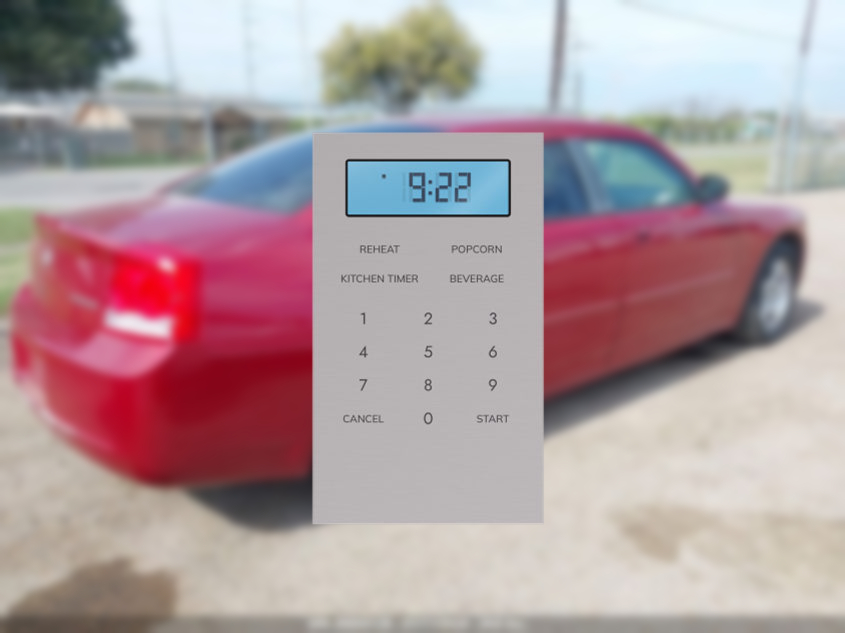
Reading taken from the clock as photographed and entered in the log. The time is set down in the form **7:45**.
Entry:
**9:22**
